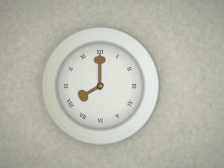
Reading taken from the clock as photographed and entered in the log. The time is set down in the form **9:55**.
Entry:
**8:00**
